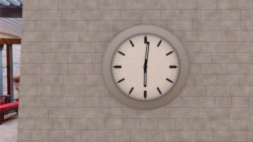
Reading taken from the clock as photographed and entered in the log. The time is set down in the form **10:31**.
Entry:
**6:01**
